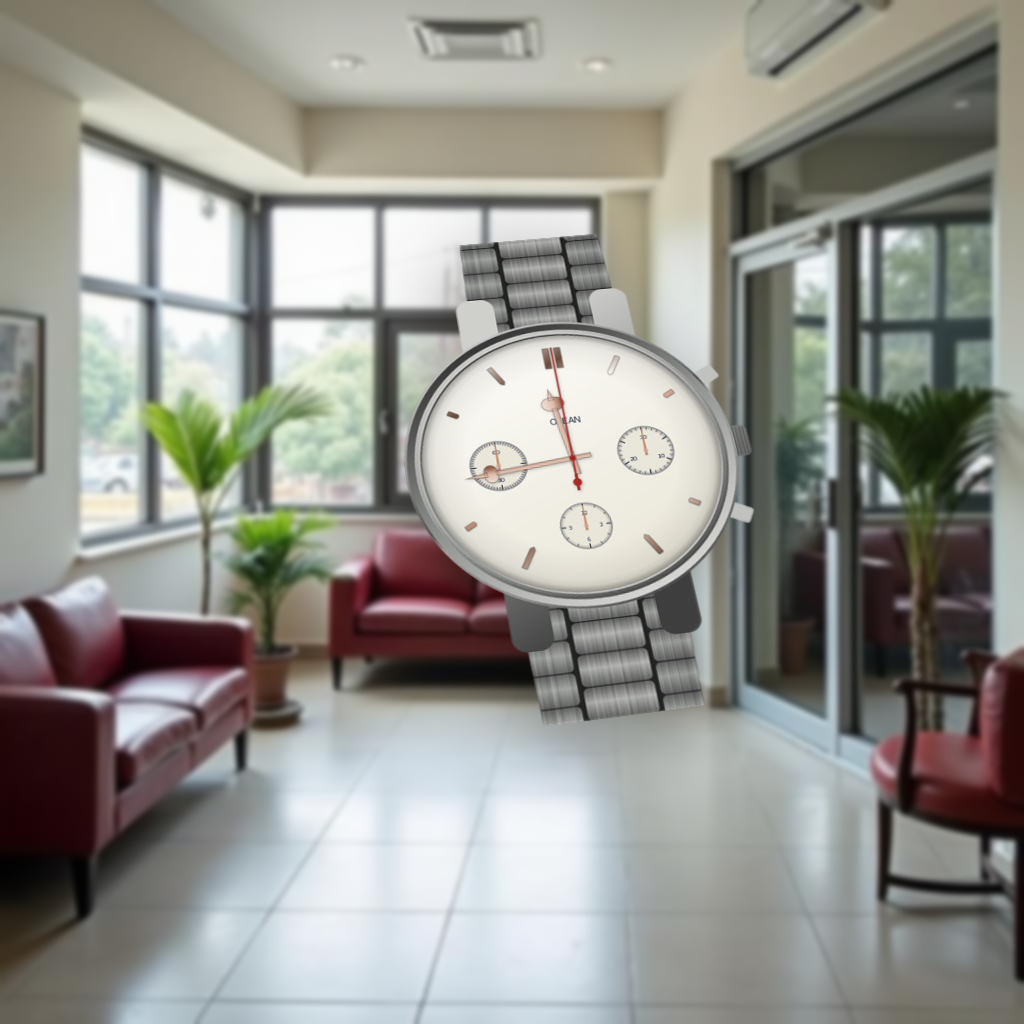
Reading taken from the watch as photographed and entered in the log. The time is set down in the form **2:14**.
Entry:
**11:44**
